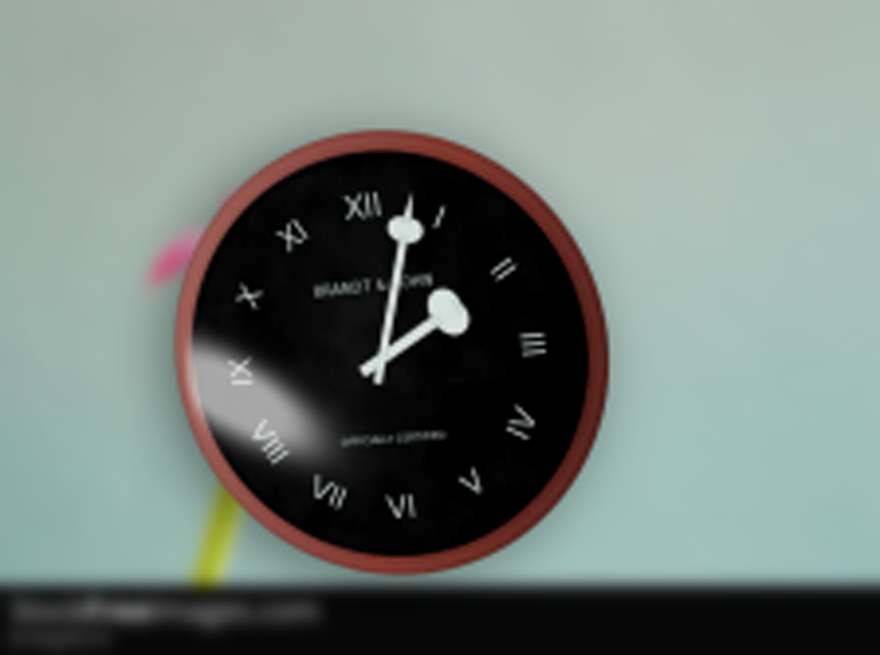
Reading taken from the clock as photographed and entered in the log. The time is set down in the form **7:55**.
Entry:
**2:03**
